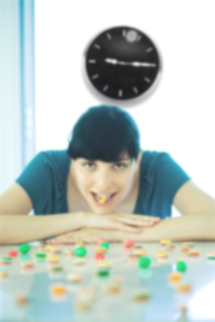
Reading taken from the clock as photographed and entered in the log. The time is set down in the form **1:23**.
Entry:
**9:15**
